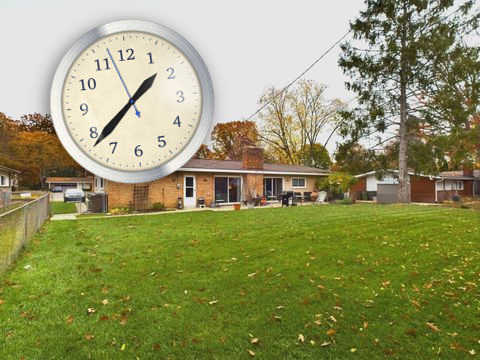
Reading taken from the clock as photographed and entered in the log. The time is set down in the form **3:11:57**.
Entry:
**1:37:57**
